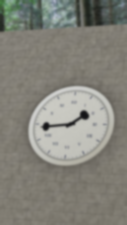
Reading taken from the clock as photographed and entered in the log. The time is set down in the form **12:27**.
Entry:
**1:44**
